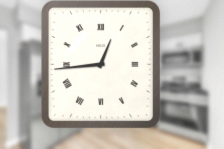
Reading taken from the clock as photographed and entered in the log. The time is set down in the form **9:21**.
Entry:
**12:44**
